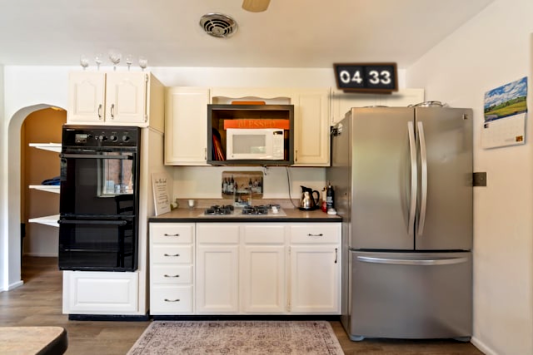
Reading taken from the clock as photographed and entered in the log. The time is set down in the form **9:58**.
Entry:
**4:33**
